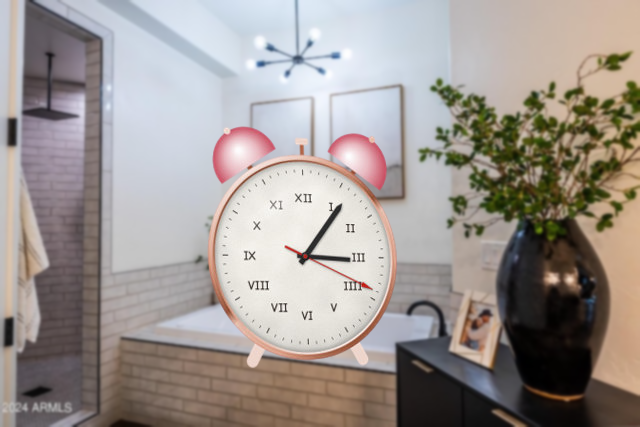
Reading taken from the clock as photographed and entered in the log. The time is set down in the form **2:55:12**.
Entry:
**3:06:19**
